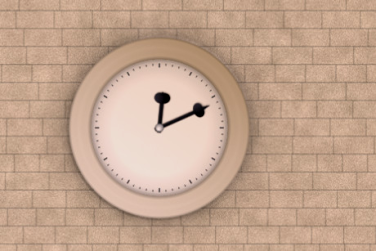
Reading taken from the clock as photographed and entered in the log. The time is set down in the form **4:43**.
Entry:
**12:11**
